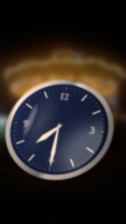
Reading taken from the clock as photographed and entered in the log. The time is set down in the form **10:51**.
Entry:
**7:30**
